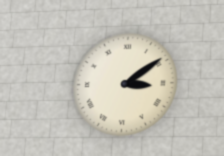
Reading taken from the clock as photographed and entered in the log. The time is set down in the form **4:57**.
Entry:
**3:09**
